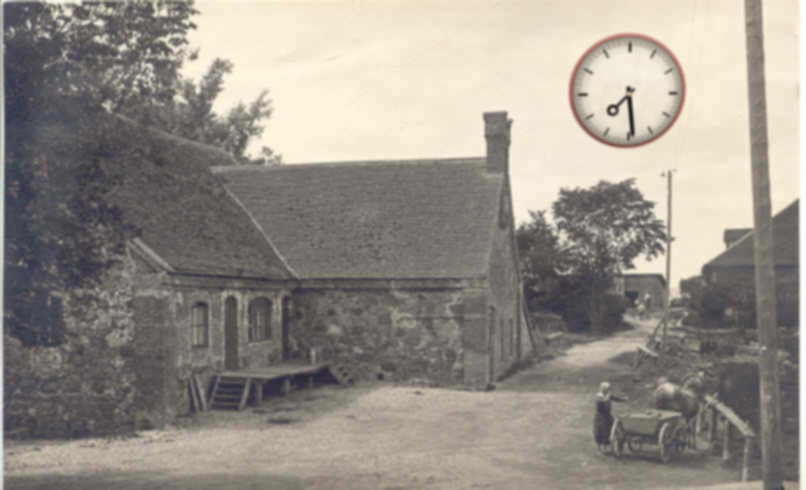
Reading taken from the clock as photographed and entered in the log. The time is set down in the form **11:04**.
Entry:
**7:29**
